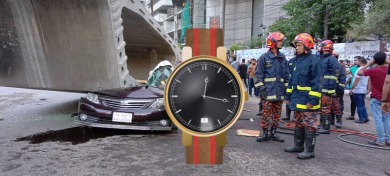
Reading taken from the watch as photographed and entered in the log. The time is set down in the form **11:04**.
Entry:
**12:17**
